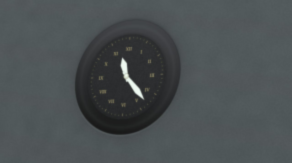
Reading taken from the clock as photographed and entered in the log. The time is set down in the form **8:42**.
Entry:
**11:23**
